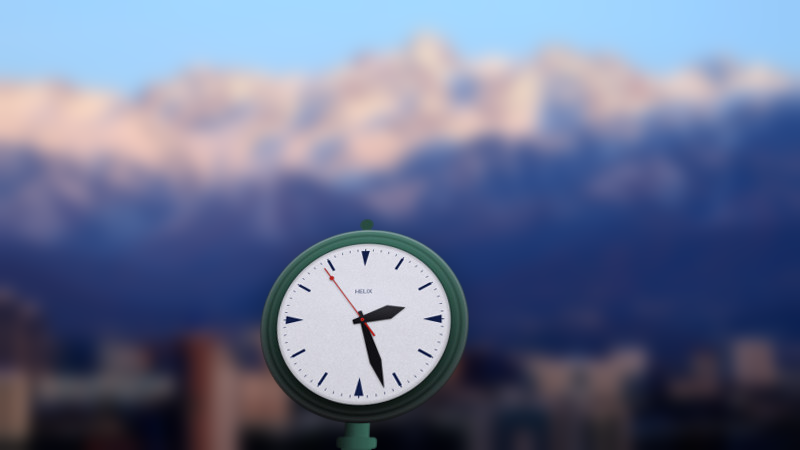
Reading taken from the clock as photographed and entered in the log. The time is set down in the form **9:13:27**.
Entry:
**2:26:54**
